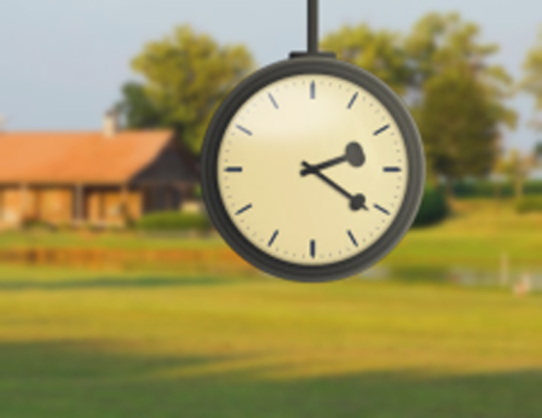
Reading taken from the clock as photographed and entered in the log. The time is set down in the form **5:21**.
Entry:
**2:21**
